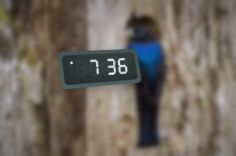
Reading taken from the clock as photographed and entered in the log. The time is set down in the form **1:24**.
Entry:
**7:36**
